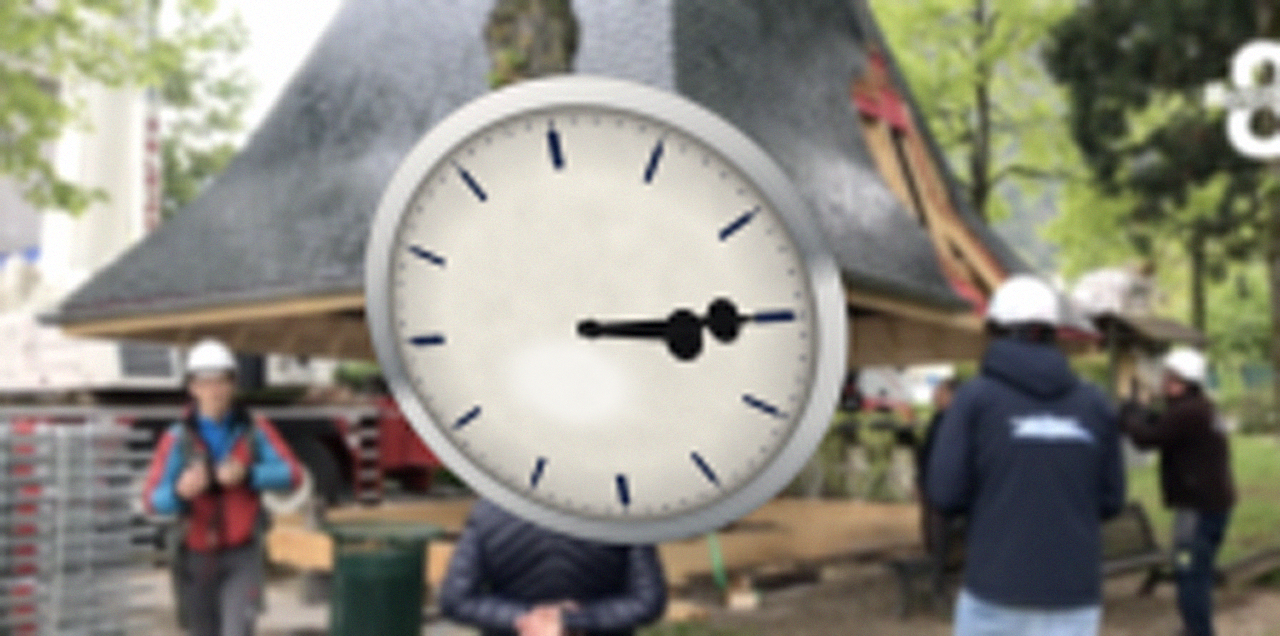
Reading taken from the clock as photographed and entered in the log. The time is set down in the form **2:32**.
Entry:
**3:15**
